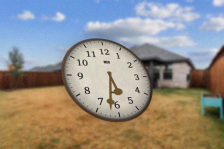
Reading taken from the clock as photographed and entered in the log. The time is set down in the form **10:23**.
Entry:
**5:32**
